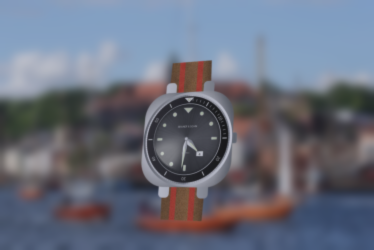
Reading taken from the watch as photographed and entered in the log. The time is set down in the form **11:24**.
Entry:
**4:31**
